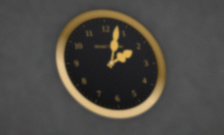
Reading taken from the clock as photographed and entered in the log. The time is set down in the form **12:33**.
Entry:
**2:03**
